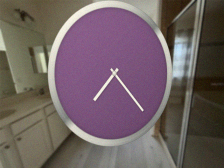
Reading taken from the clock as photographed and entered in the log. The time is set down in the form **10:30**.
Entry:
**7:23**
